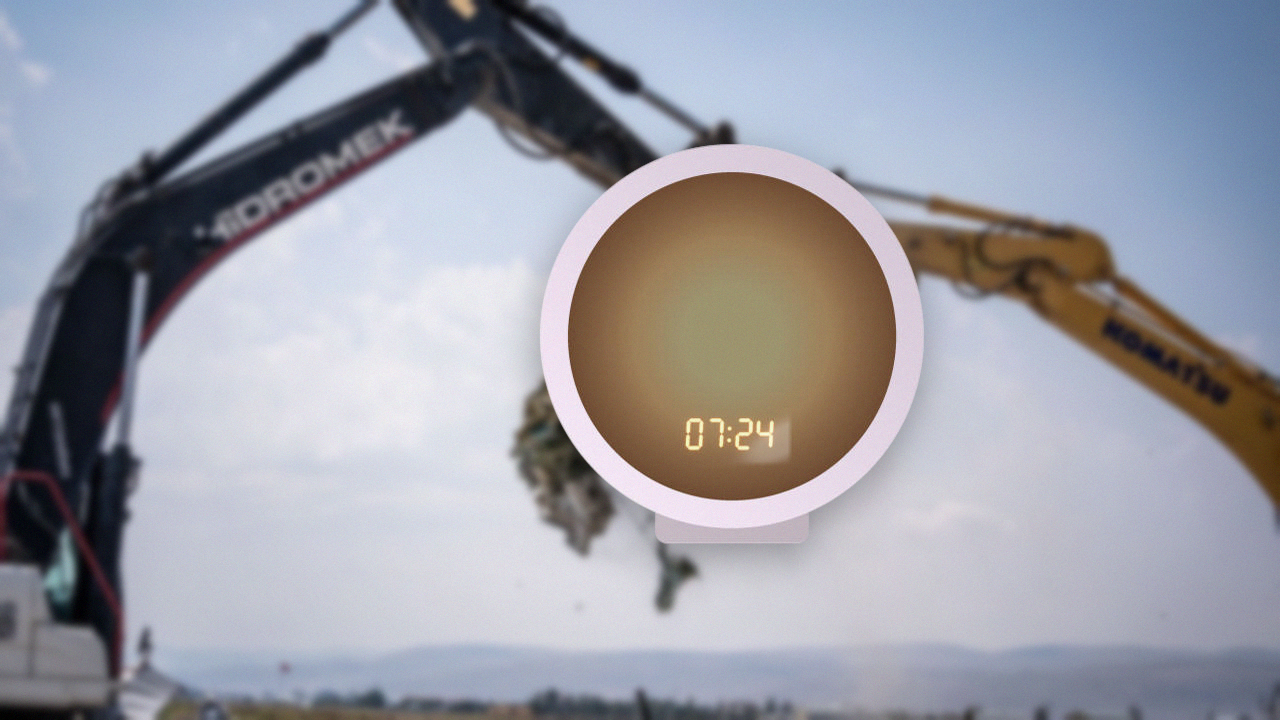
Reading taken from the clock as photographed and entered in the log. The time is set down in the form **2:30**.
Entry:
**7:24**
